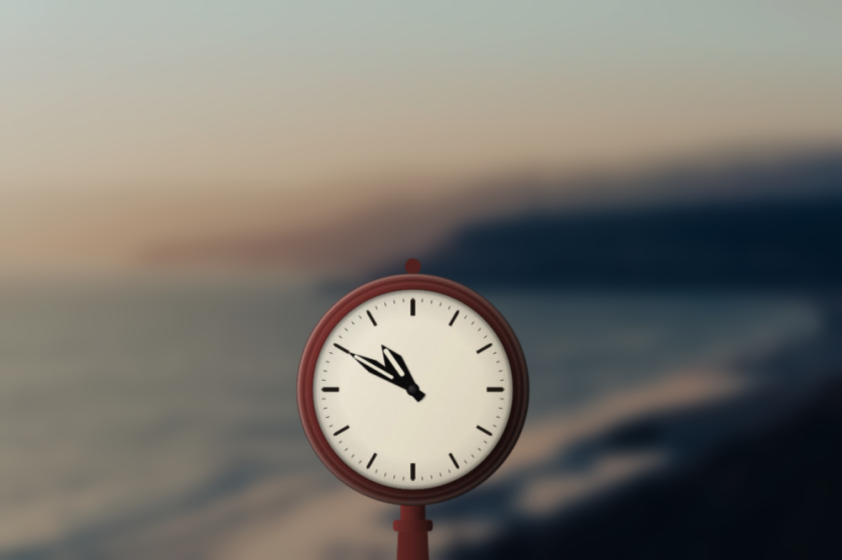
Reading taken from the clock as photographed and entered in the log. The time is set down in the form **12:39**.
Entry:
**10:50**
